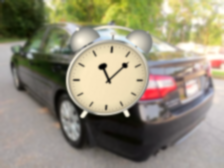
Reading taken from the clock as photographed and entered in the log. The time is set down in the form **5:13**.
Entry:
**11:07**
